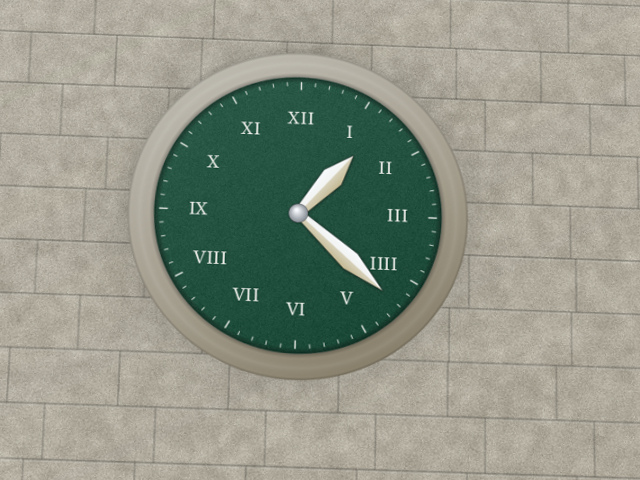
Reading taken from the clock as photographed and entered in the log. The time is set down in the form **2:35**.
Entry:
**1:22**
